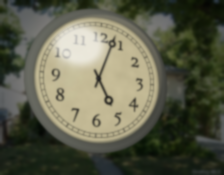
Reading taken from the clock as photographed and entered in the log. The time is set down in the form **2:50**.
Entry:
**5:03**
